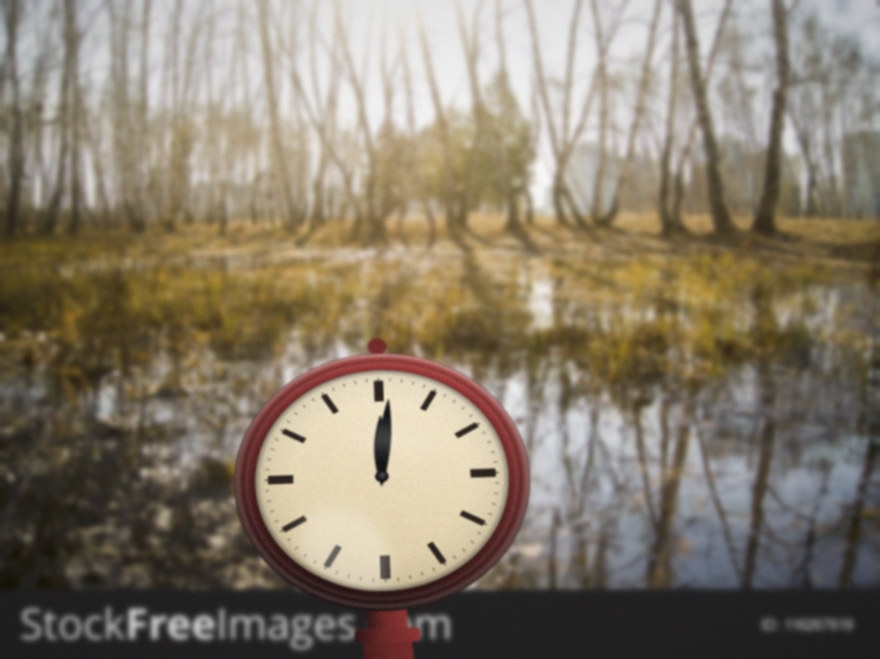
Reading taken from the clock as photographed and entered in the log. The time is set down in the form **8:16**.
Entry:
**12:01**
